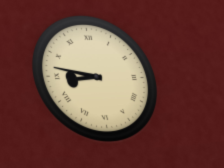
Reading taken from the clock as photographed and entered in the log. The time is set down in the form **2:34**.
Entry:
**8:47**
